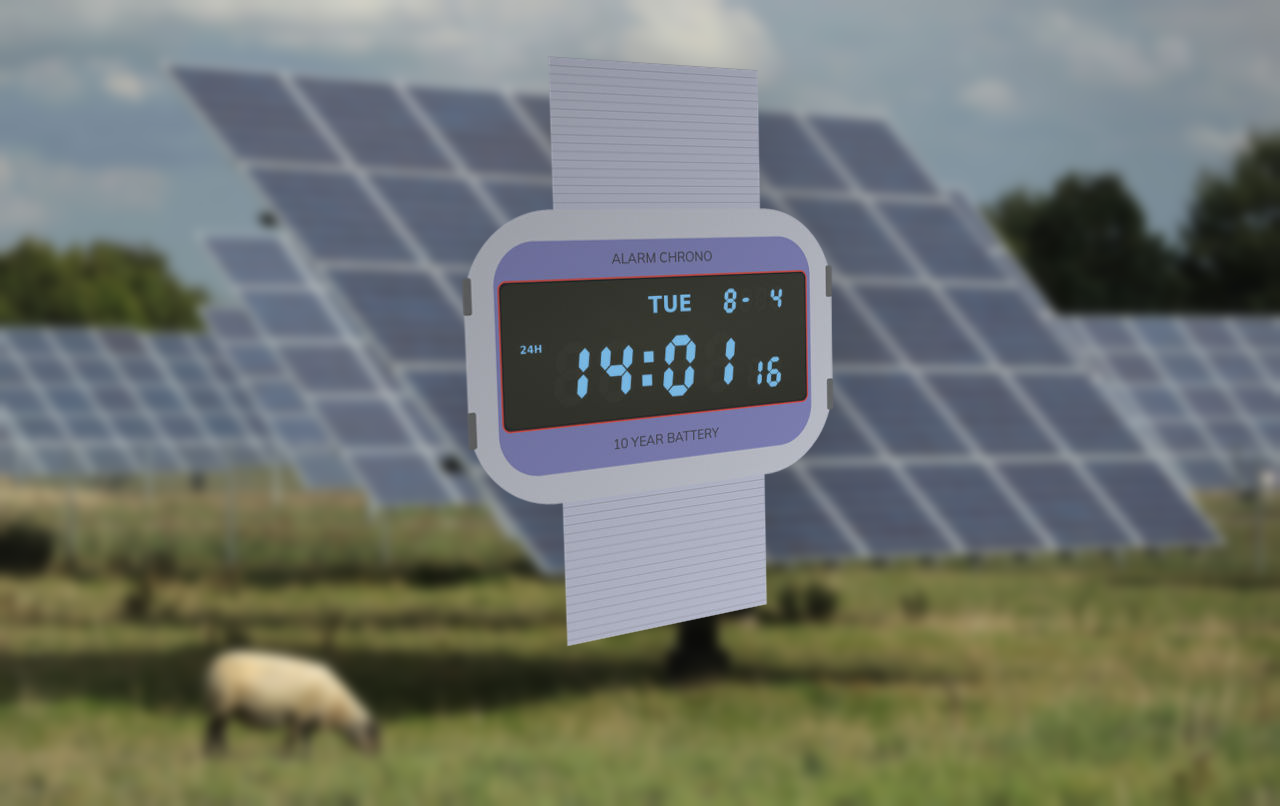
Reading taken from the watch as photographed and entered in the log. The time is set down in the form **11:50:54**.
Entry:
**14:01:16**
